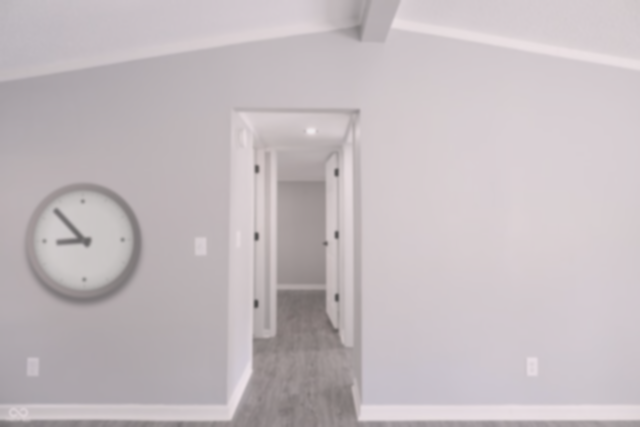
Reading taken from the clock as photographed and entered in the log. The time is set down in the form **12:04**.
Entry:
**8:53**
